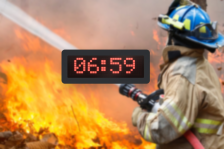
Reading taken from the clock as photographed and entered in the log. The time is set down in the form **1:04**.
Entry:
**6:59**
